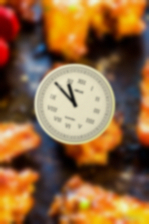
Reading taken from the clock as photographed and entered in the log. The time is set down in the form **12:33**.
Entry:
**10:50**
